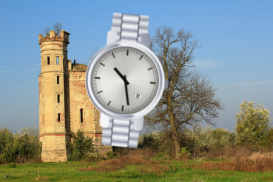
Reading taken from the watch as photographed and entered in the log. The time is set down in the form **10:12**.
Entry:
**10:28**
